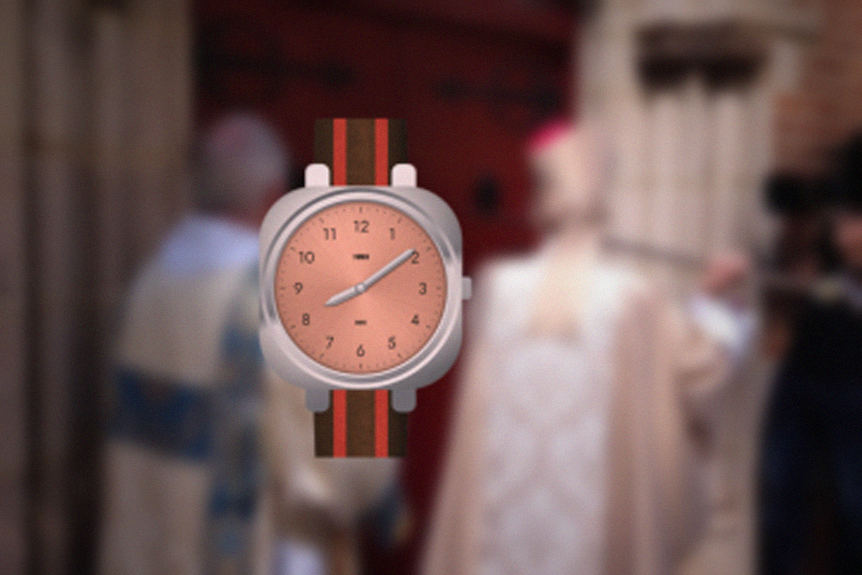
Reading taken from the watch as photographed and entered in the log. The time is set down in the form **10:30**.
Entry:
**8:09**
